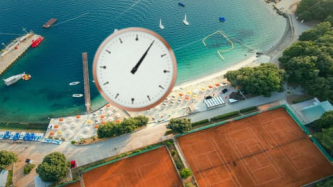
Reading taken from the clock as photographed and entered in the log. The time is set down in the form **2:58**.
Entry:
**1:05**
